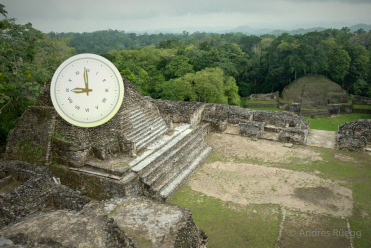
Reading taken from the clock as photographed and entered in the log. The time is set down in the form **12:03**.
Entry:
**8:59**
